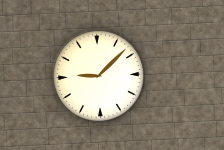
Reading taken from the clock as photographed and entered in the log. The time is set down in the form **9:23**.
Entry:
**9:08**
